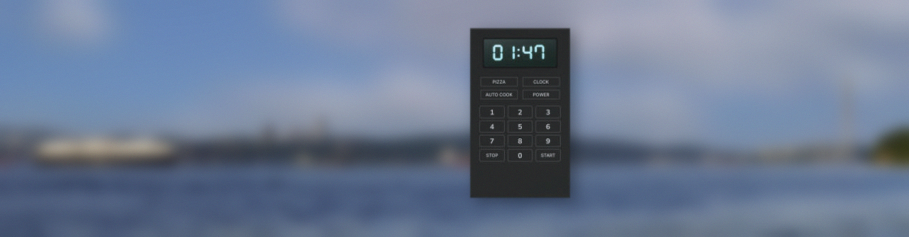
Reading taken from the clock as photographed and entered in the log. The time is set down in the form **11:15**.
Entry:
**1:47**
